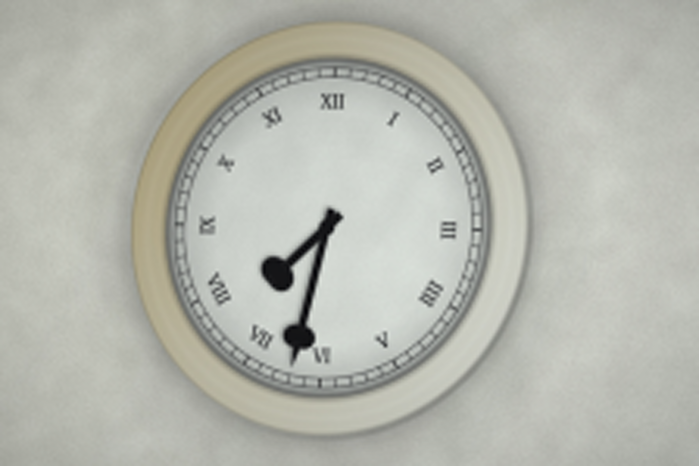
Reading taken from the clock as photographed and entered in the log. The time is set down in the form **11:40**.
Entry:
**7:32**
